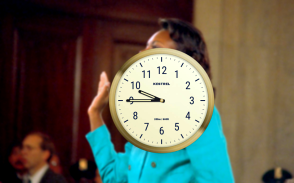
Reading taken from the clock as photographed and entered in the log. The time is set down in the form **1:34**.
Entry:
**9:45**
